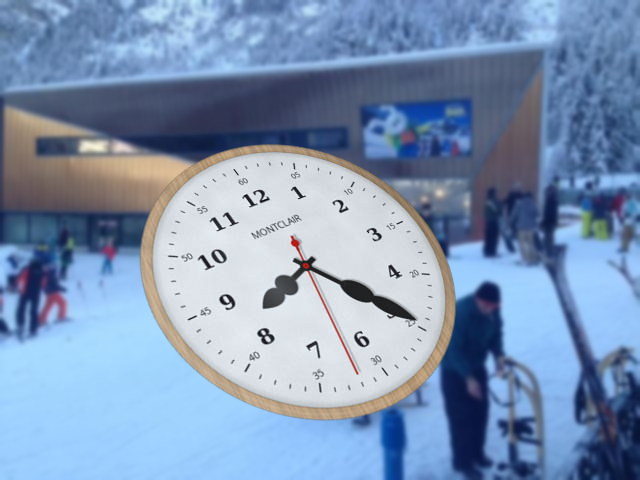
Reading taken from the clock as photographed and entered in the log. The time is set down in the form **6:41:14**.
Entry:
**8:24:32**
